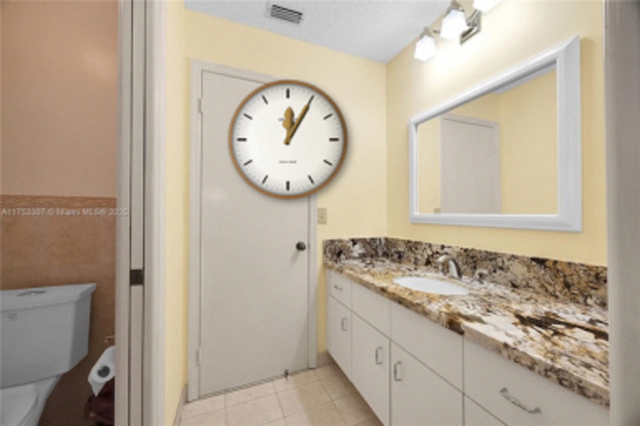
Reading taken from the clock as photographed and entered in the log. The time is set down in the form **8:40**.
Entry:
**12:05**
